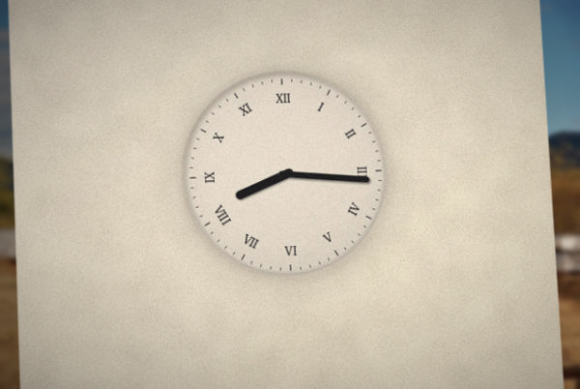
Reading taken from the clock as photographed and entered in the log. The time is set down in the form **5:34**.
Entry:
**8:16**
